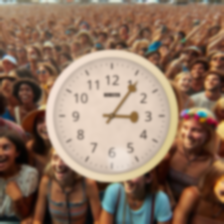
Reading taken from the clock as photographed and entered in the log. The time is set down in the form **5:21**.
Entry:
**3:06**
